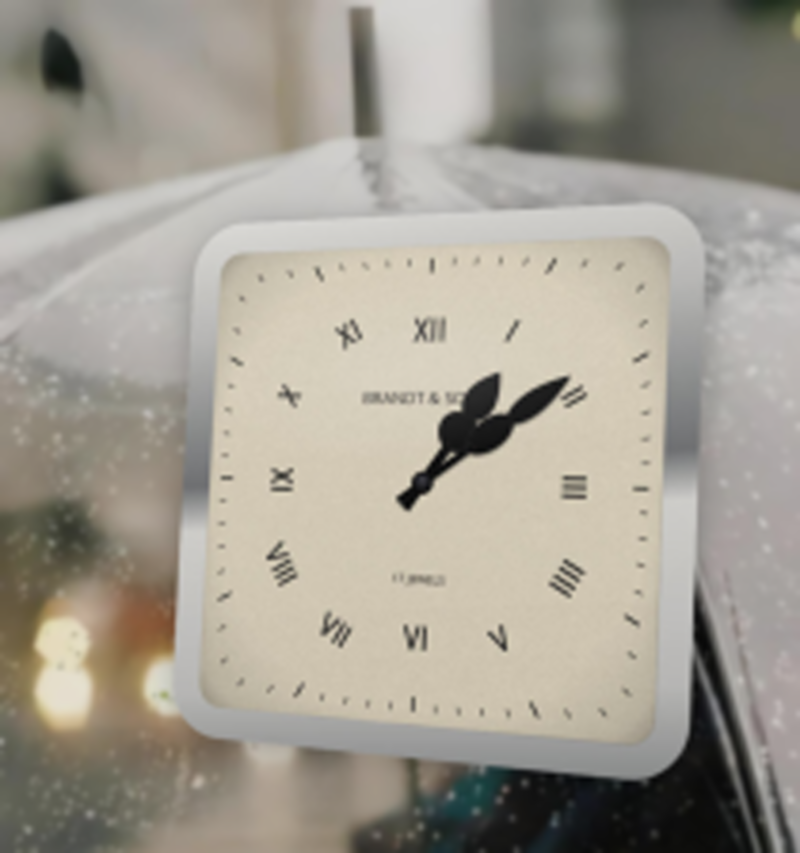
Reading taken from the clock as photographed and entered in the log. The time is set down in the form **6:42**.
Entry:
**1:09**
